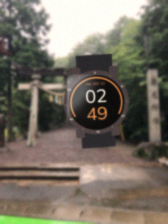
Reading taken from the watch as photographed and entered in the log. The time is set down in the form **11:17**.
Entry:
**2:49**
